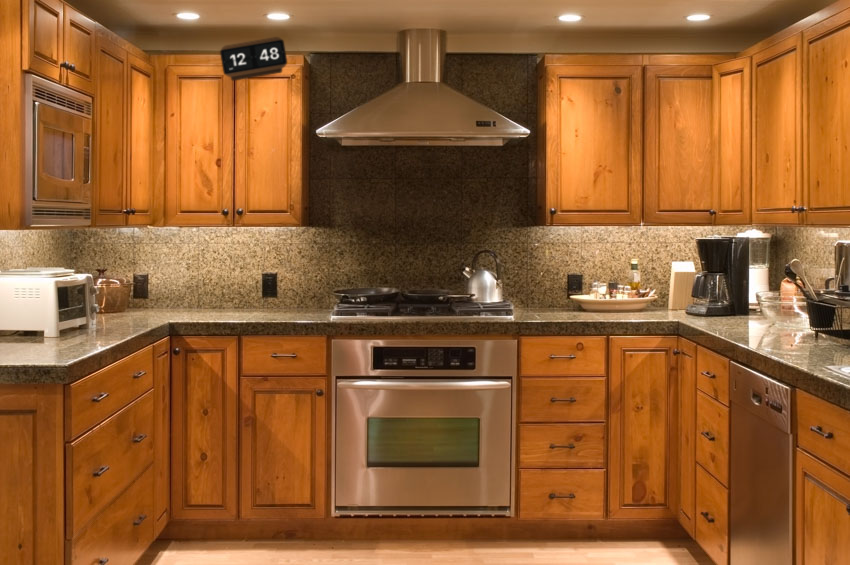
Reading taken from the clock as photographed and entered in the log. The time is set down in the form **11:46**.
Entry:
**12:48**
